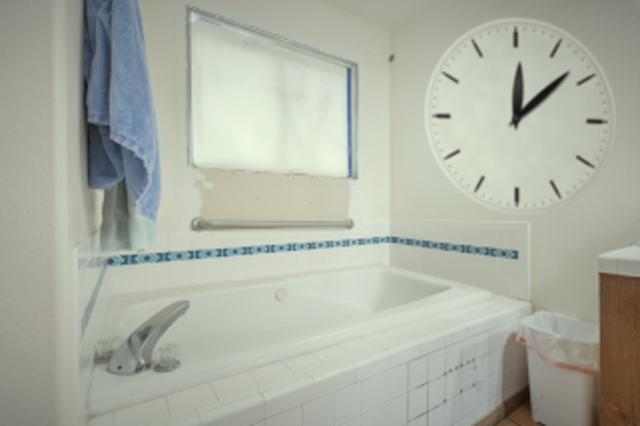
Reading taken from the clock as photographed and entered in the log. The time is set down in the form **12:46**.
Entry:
**12:08**
